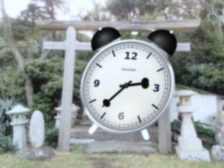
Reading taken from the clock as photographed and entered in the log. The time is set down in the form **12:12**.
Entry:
**2:37**
